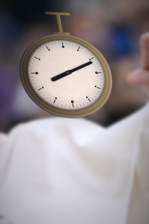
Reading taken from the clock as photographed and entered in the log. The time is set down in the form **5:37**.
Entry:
**8:11**
